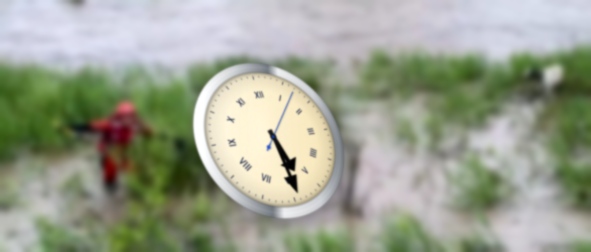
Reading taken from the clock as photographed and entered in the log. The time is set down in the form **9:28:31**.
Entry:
**5:29:07**
